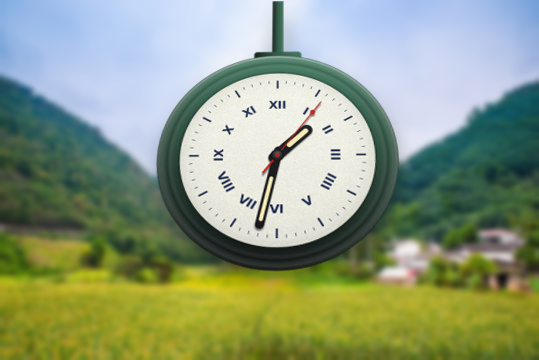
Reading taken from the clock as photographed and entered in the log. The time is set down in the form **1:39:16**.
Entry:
**1:32:06**
